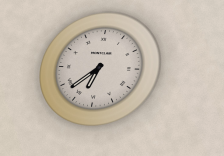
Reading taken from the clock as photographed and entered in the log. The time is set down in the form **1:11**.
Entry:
**6:38**
